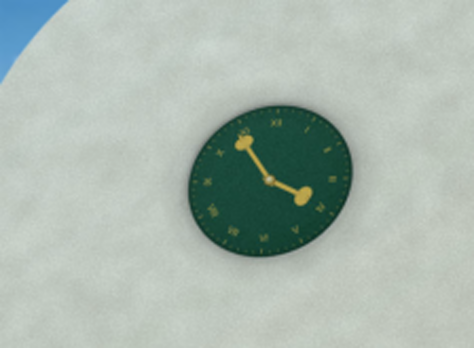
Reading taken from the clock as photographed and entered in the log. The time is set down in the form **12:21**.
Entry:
**3:54**
